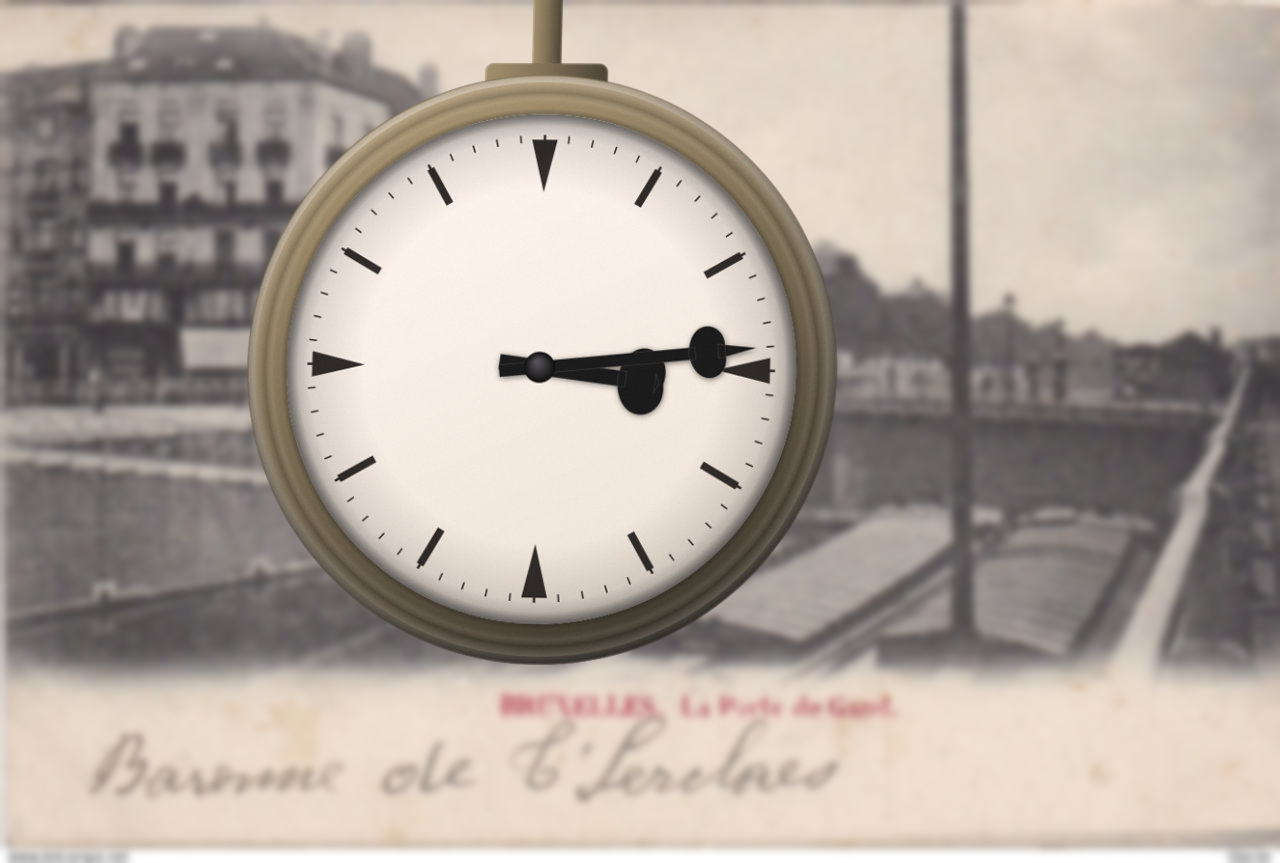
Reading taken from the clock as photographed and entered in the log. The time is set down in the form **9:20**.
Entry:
**3:14**
